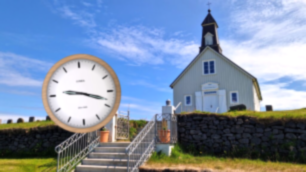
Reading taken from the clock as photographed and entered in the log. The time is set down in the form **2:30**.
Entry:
**9:18**
